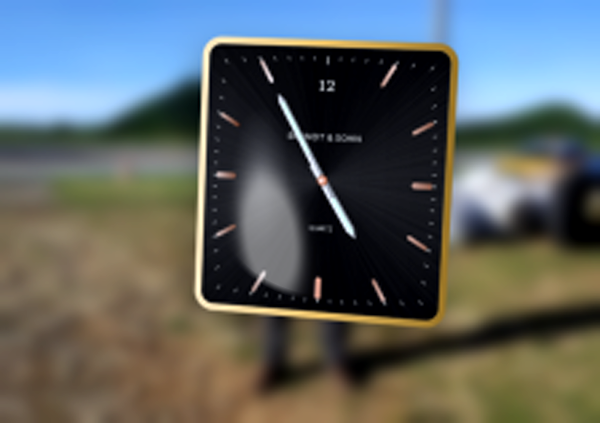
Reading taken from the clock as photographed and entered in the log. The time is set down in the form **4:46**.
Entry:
**4:55**
